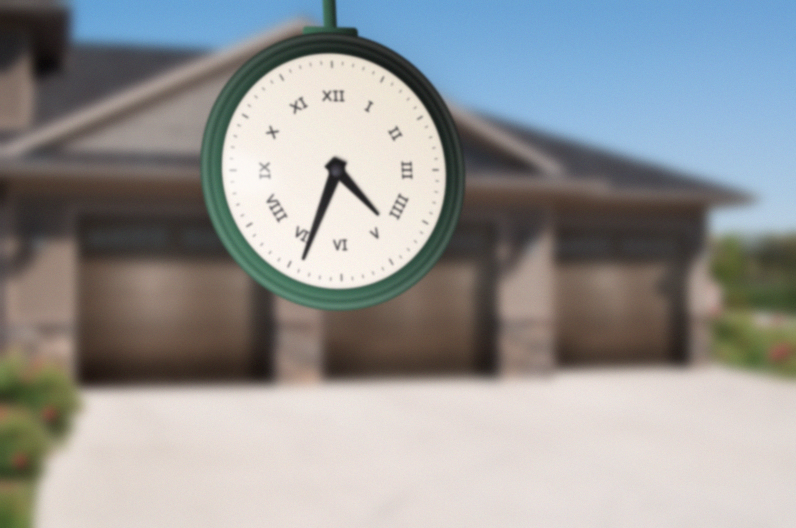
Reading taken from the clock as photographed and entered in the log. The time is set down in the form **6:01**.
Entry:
**4:34**
